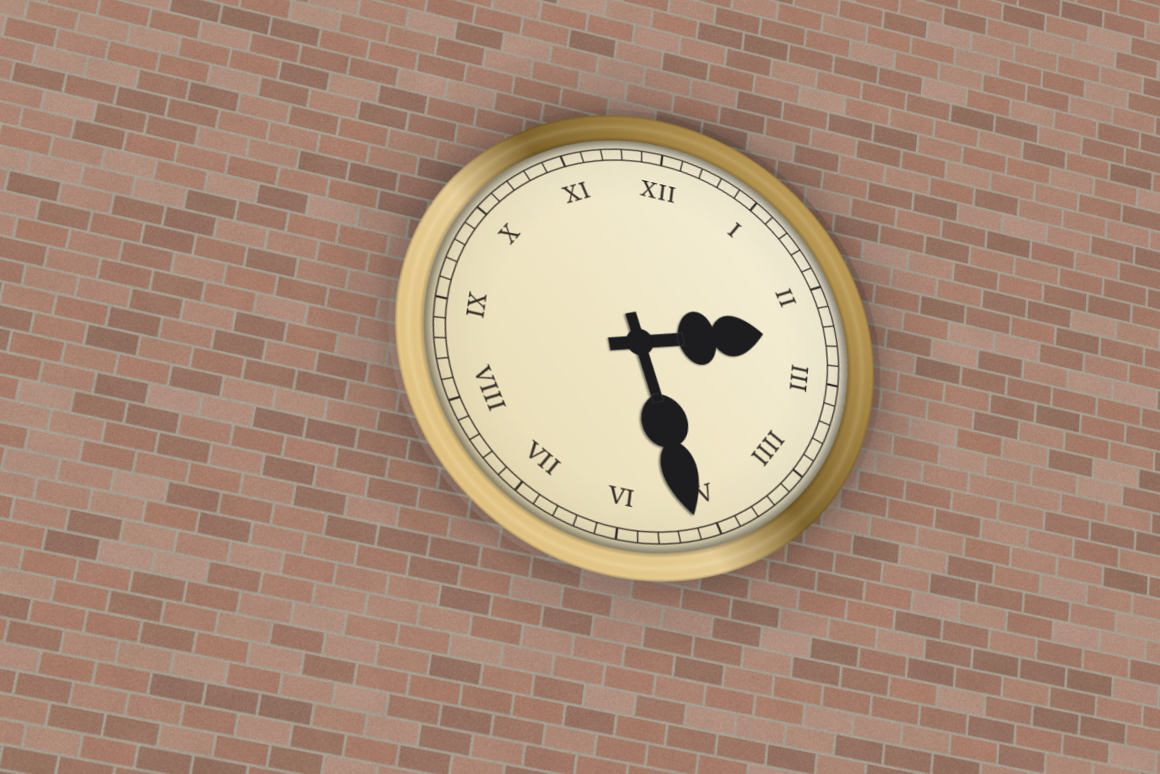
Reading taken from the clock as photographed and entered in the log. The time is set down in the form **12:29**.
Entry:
**2:26**
